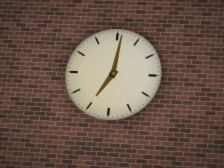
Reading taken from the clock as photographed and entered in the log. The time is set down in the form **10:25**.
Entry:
**7:01**
